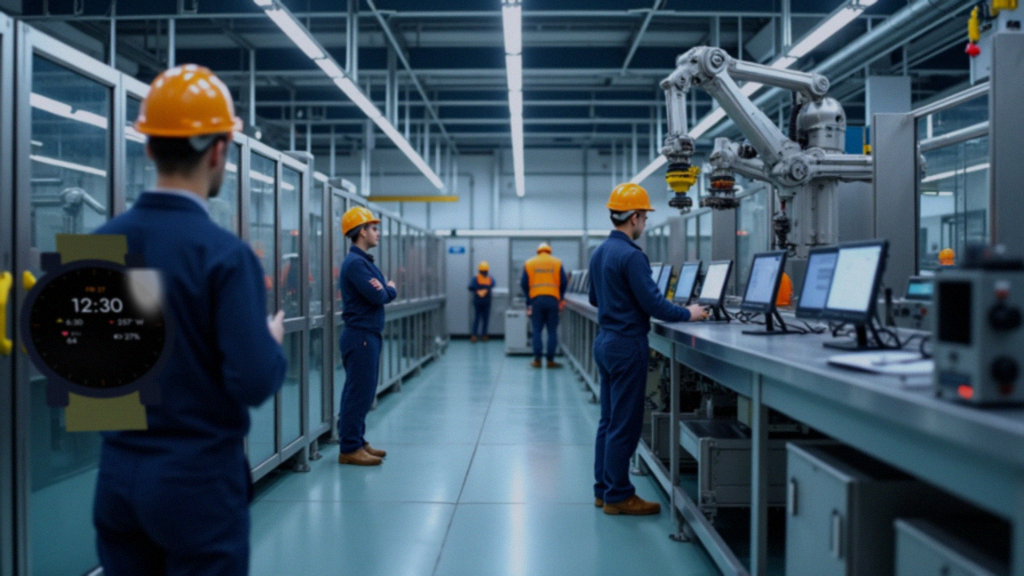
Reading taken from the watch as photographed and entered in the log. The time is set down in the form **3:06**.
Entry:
**12:30**
